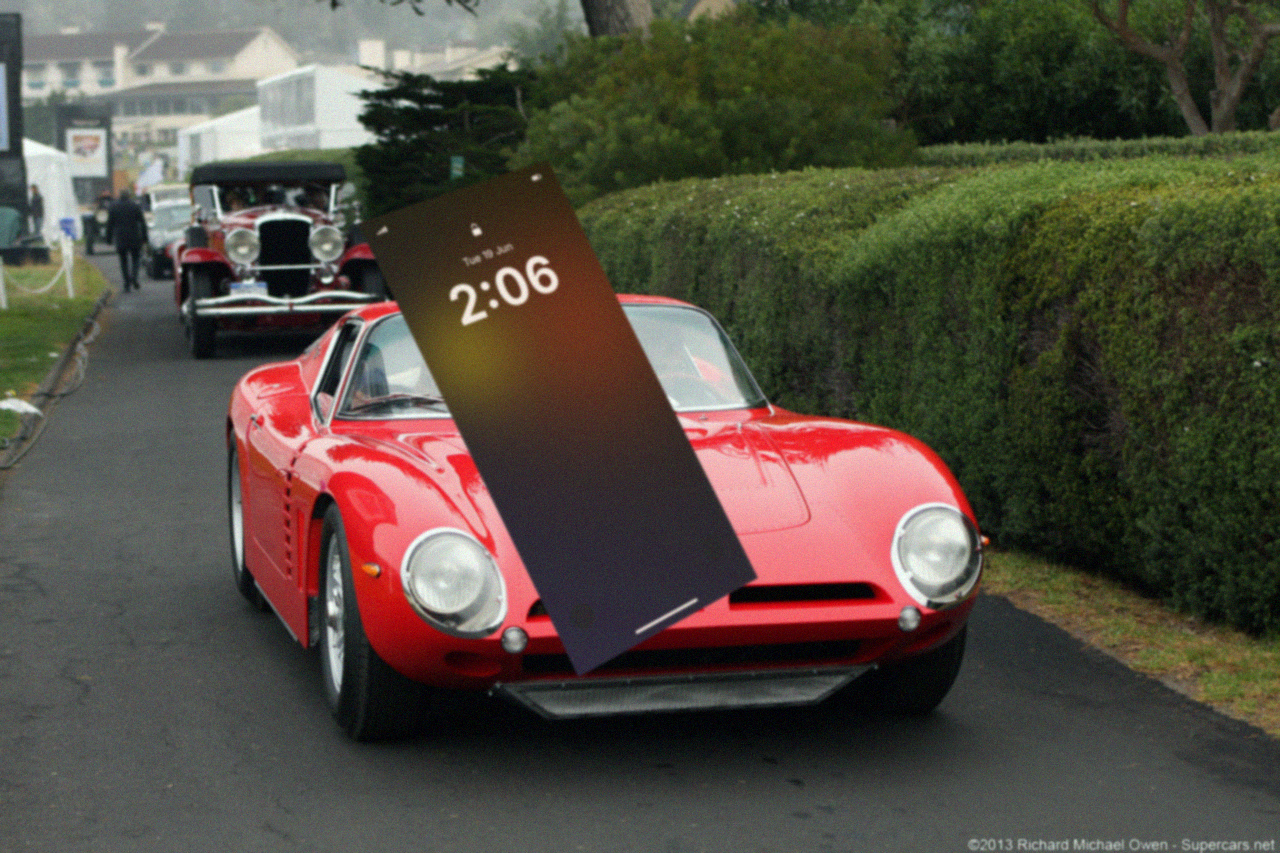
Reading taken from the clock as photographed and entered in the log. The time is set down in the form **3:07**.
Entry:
**2:06**
